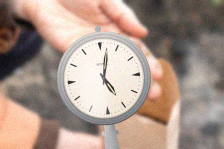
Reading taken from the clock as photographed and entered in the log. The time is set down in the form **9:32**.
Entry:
**5:02**
